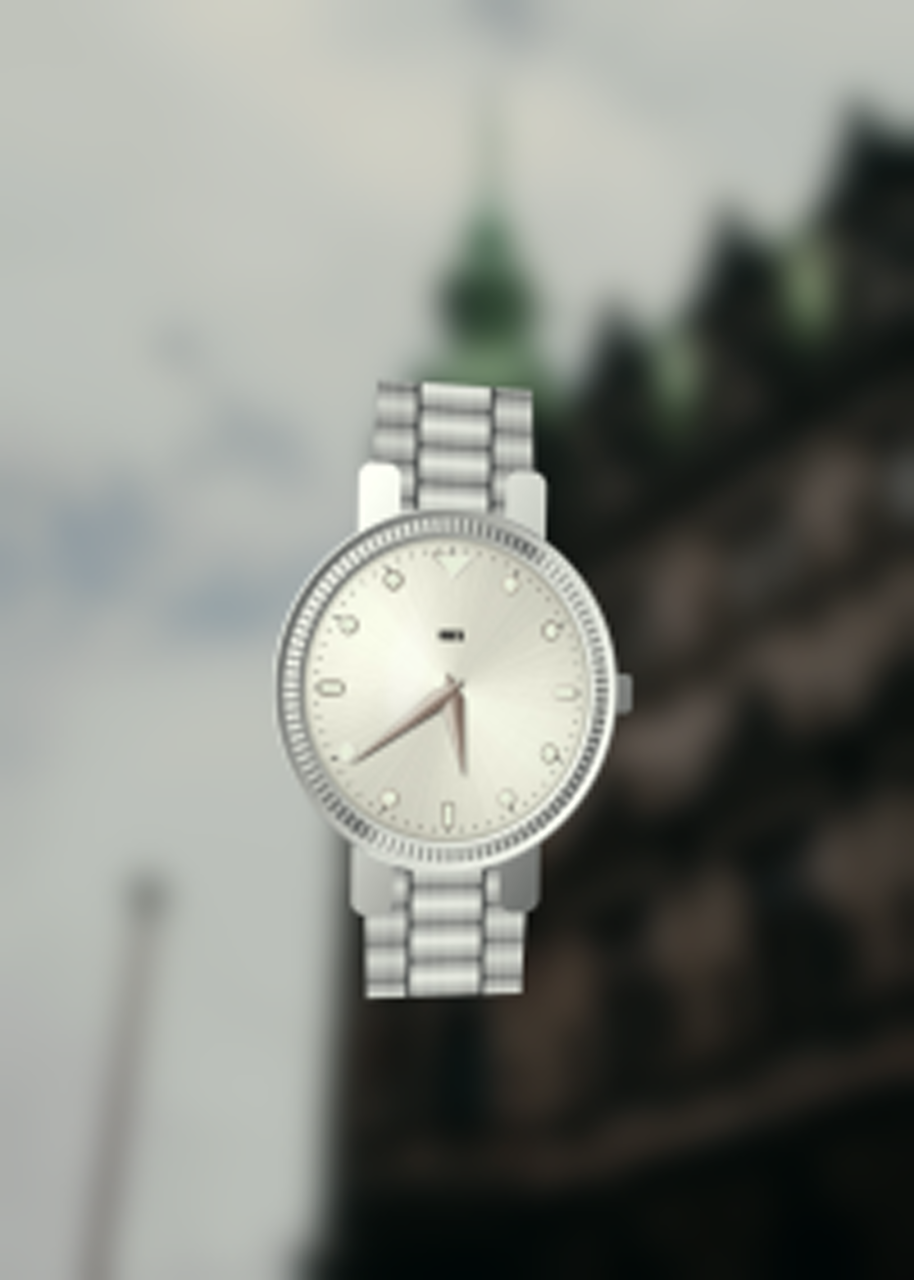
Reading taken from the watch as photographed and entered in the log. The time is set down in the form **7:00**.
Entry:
**5:39**
